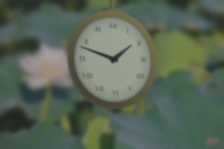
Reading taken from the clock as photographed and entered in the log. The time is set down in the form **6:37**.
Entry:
**1:48**
